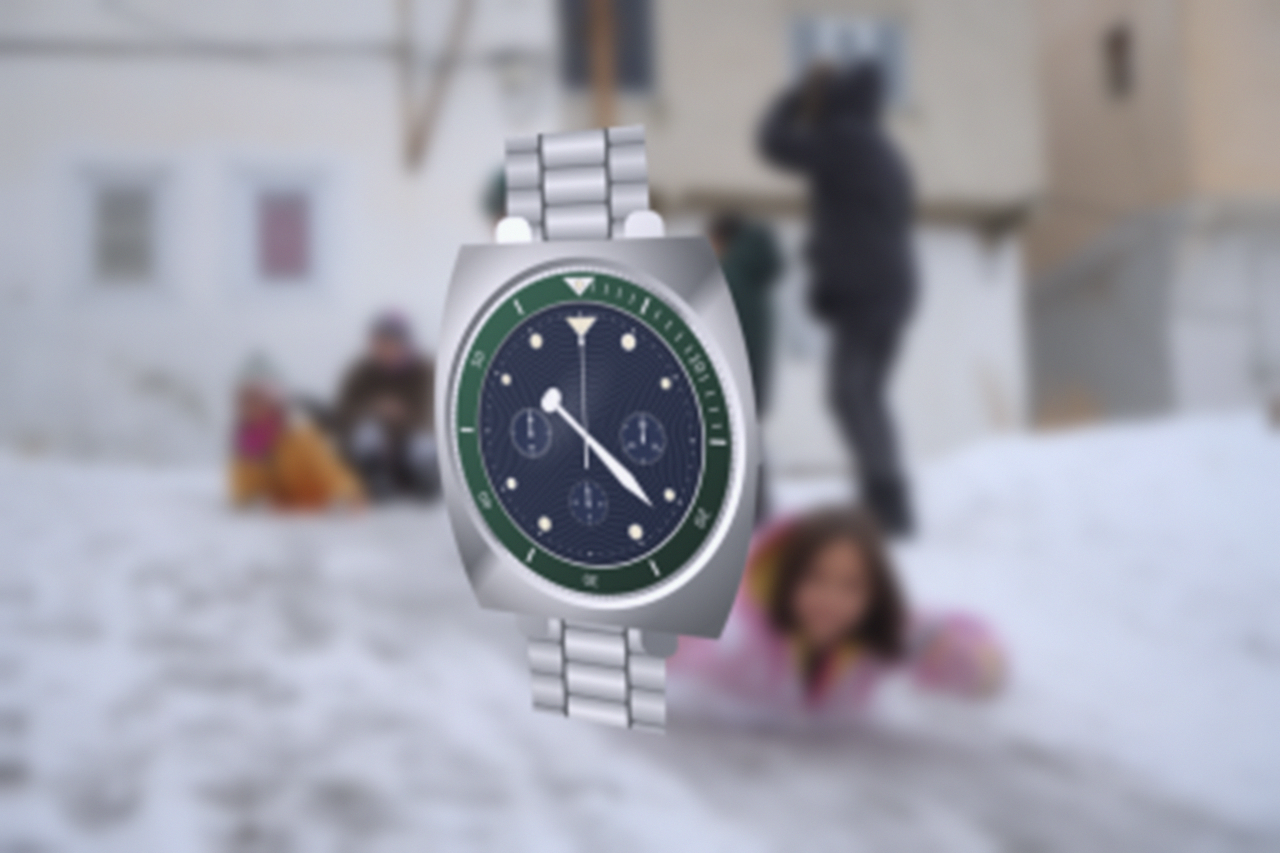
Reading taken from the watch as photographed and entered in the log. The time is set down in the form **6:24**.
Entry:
**10:22**
